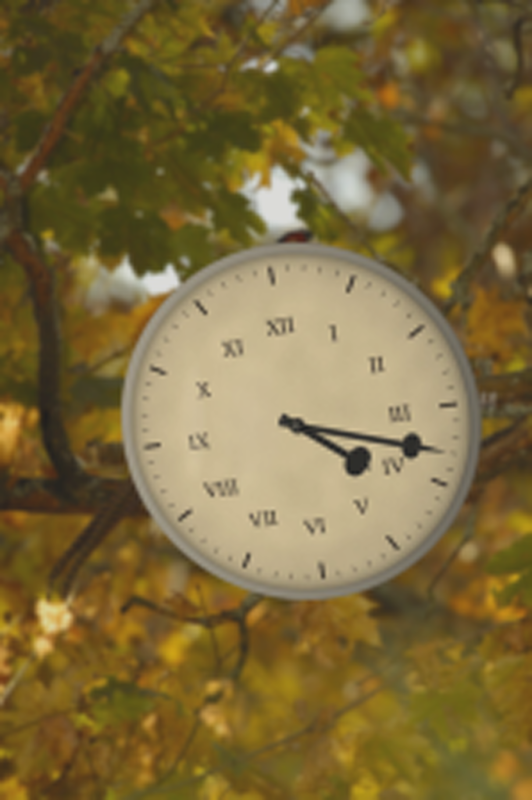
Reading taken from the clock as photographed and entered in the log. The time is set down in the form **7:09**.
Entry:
**4:18**
